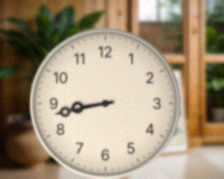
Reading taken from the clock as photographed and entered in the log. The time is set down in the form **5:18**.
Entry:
**8:43**
